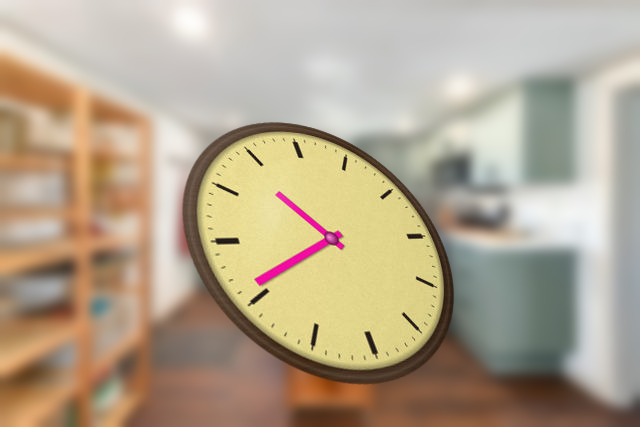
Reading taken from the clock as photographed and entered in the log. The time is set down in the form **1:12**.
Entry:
**10:41**
